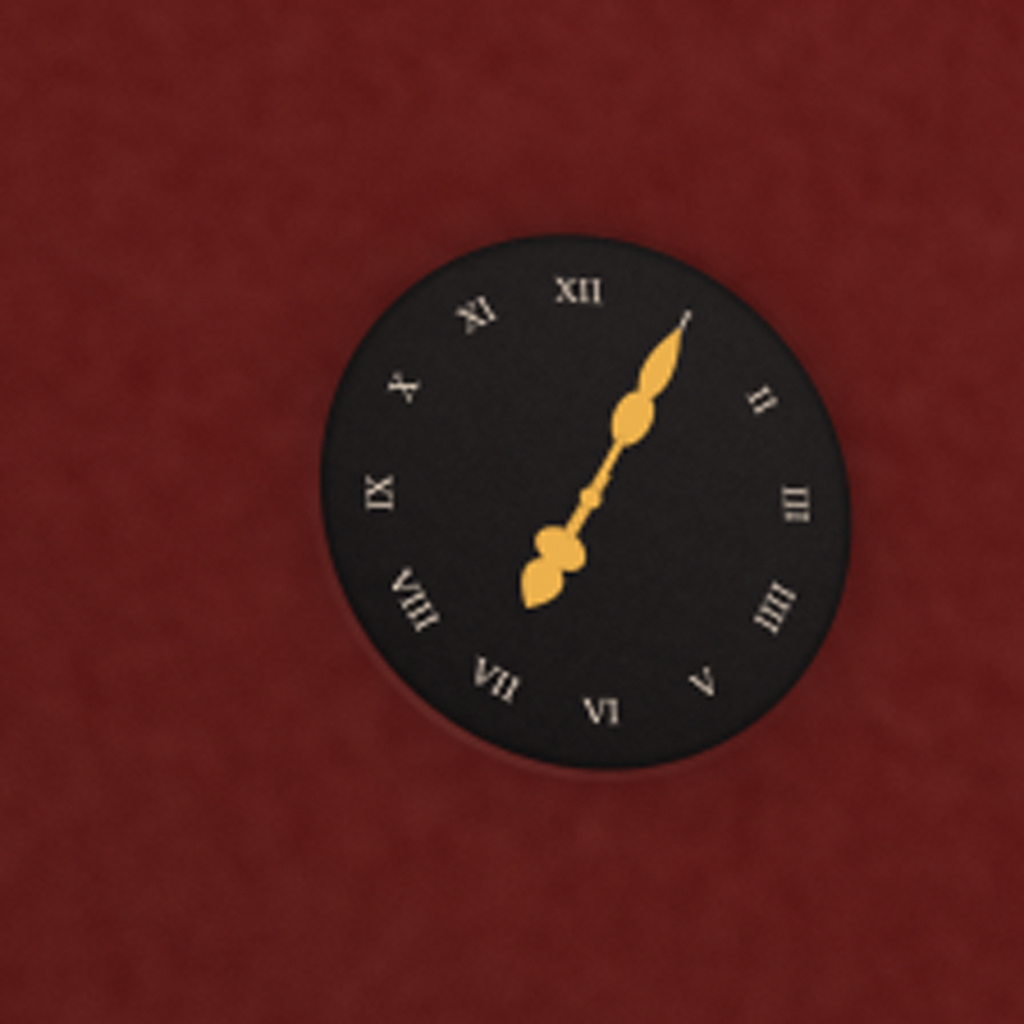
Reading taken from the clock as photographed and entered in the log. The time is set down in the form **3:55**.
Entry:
**7:05**
